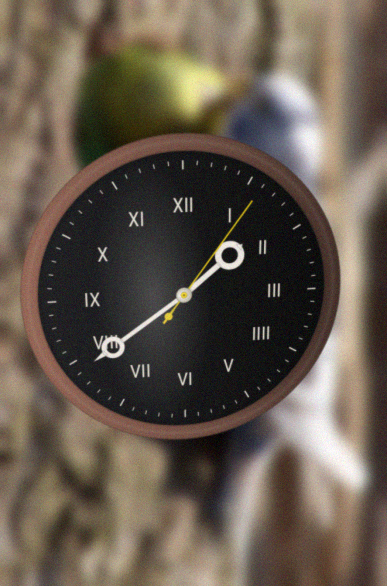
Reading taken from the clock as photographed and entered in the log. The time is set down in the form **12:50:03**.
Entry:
**1:39:06**
